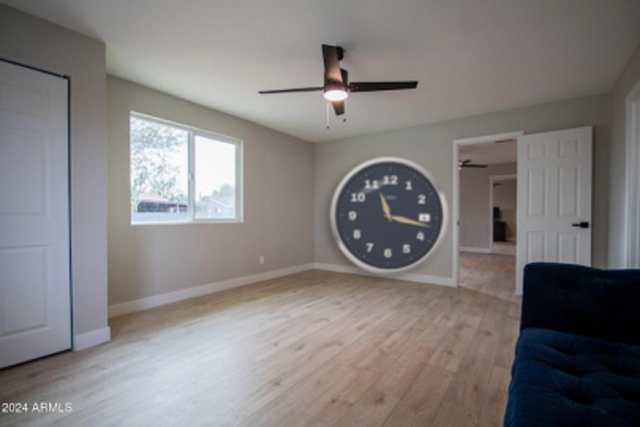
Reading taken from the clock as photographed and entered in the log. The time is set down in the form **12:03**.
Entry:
**11:17**
